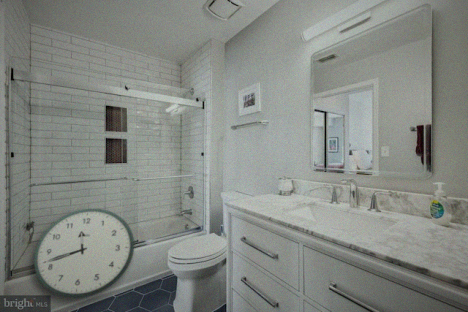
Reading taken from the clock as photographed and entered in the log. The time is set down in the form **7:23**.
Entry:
**11:42**
